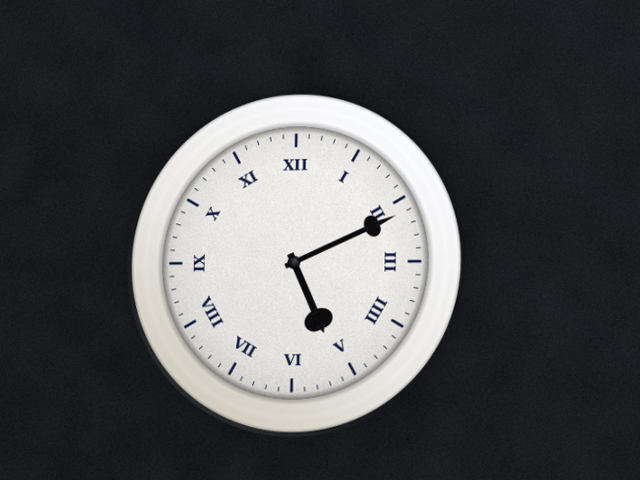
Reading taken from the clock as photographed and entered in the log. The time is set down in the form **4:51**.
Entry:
**5:11**
